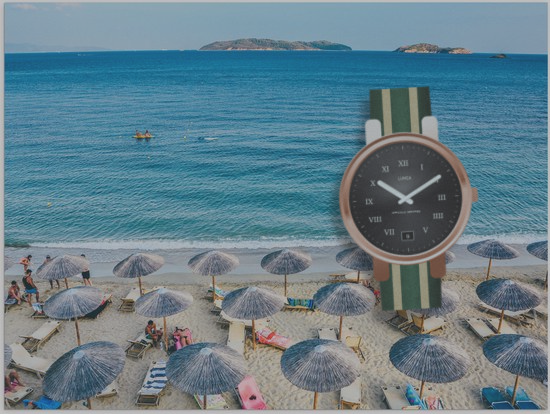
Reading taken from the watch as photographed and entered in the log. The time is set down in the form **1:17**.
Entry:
**10:10**
